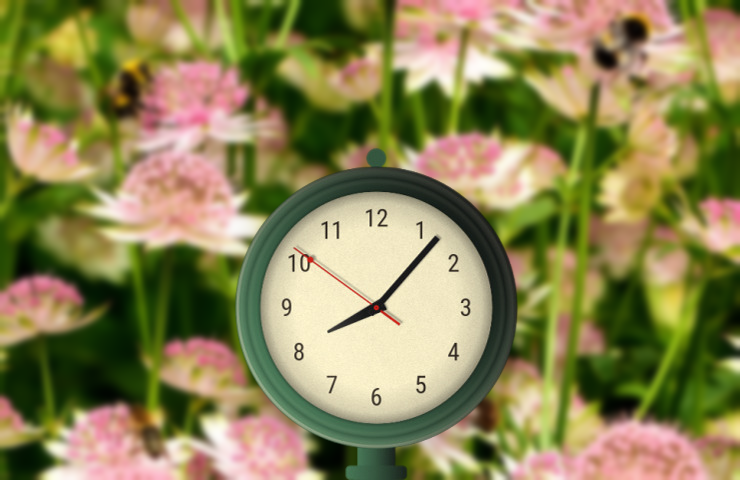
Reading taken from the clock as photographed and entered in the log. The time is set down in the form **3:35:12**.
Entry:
**8:06:51**
